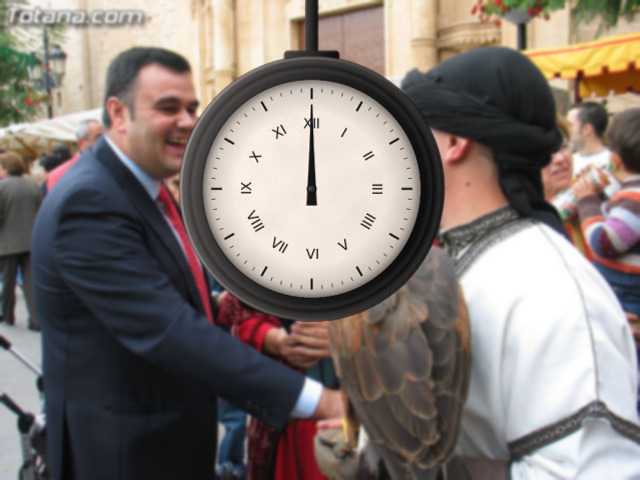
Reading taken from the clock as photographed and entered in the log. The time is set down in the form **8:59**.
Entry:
**12:00**
